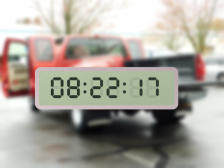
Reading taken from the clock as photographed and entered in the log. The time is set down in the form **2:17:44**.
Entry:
**8:22:17**
